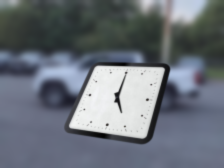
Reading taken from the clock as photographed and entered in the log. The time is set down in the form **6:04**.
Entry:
**5:00**
